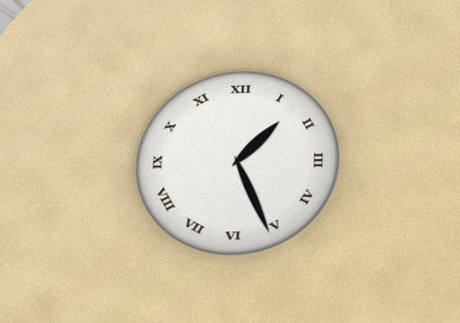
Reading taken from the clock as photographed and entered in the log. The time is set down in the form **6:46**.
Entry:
**1:26**
